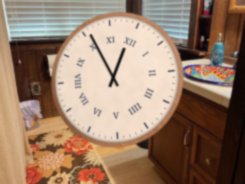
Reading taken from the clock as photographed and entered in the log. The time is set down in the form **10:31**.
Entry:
**11:51**
